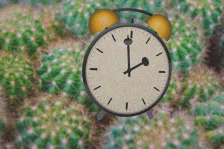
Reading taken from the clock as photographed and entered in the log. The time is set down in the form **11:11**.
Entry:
**1:59**
